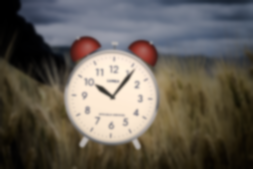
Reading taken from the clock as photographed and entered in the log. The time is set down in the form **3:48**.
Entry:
**10:06**
